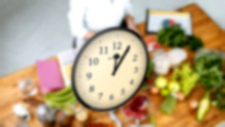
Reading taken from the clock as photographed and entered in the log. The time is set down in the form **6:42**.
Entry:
**12:05**
